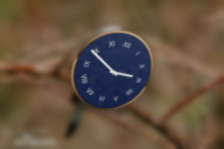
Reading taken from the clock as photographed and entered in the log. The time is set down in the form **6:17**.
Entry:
**2:49**
